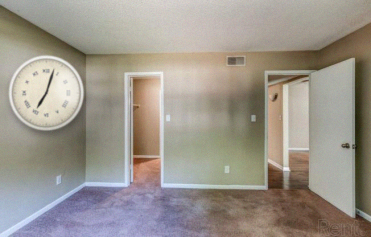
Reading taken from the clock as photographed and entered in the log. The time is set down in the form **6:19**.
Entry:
**7:03**
